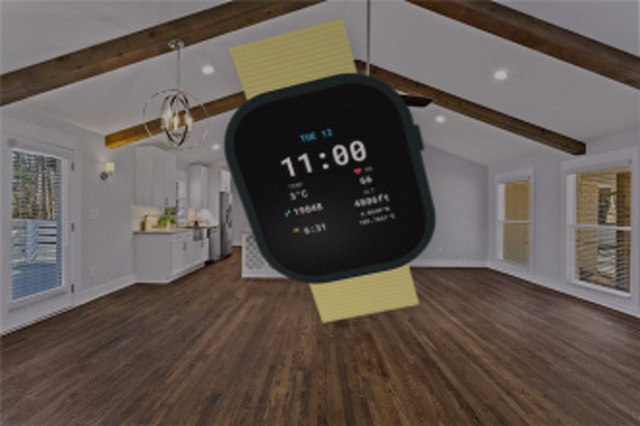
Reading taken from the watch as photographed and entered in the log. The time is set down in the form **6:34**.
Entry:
**11:00**
